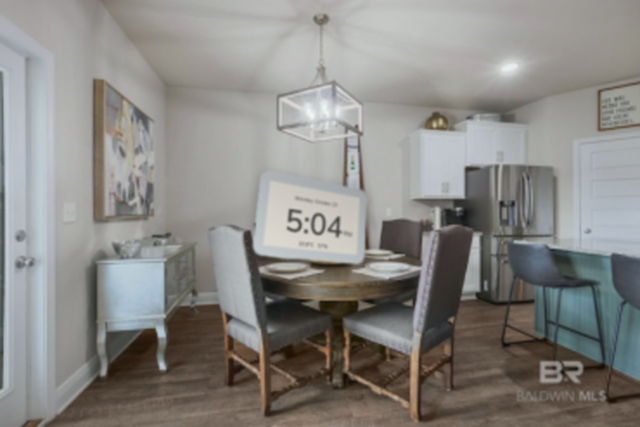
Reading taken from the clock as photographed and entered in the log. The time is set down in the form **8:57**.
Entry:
**5:04**
